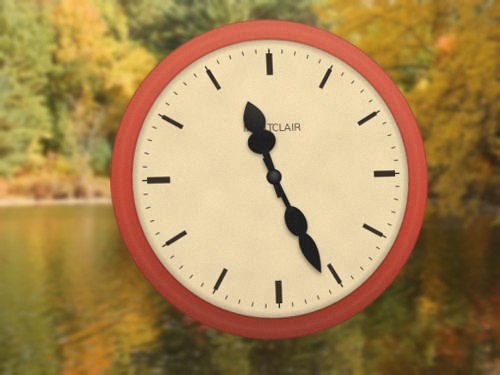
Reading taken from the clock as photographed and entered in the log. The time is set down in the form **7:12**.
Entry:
**11:26**
